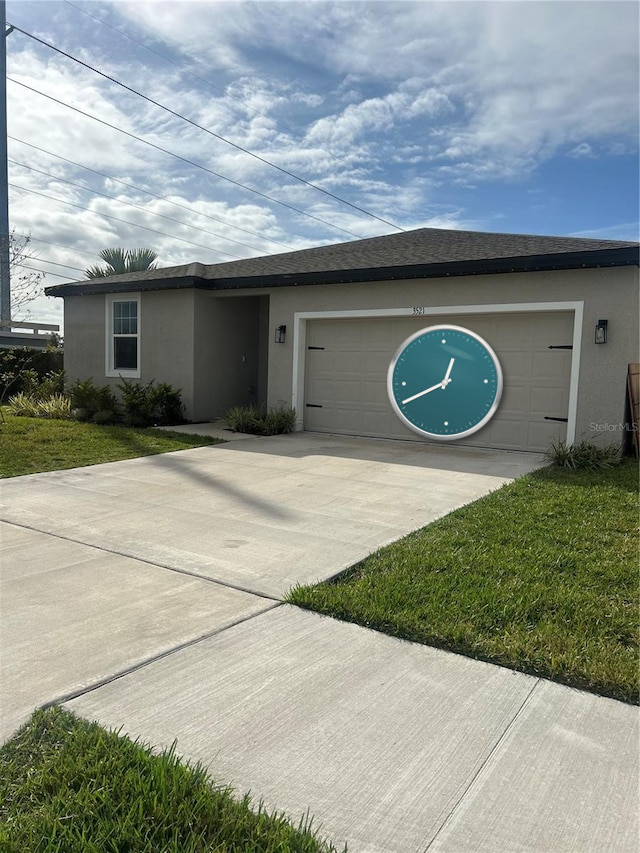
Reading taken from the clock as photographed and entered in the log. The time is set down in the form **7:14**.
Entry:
**12:41**
